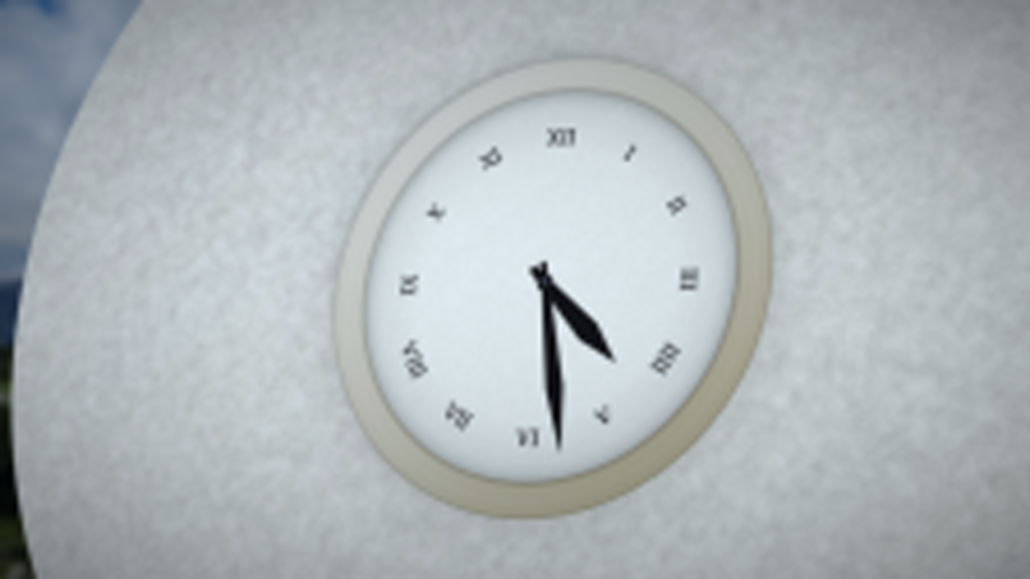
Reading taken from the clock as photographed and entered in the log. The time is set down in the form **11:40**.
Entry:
**4:28**
